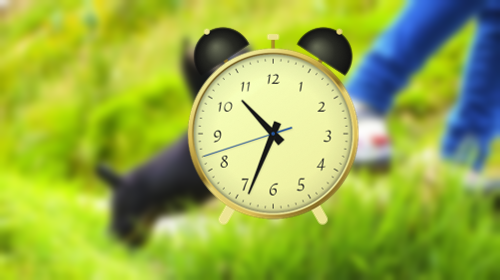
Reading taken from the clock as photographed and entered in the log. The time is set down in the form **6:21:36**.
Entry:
**10:33:42**
